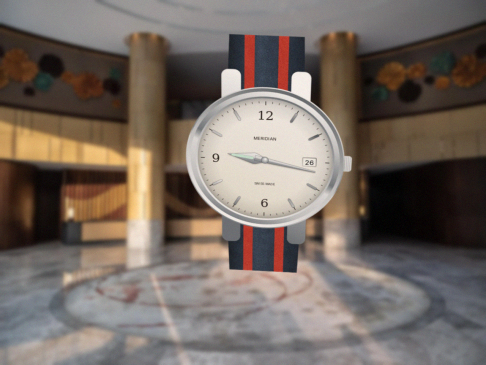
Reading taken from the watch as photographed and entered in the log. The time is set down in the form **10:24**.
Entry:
**9:17**
